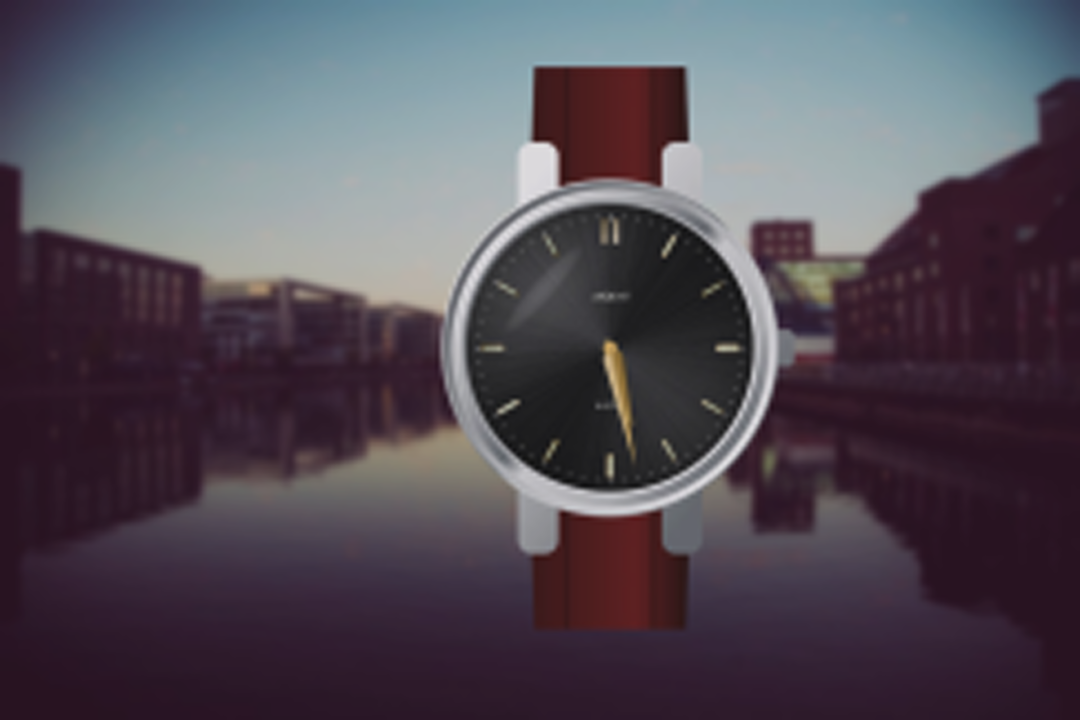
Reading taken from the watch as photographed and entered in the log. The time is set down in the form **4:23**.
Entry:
**5:28**
